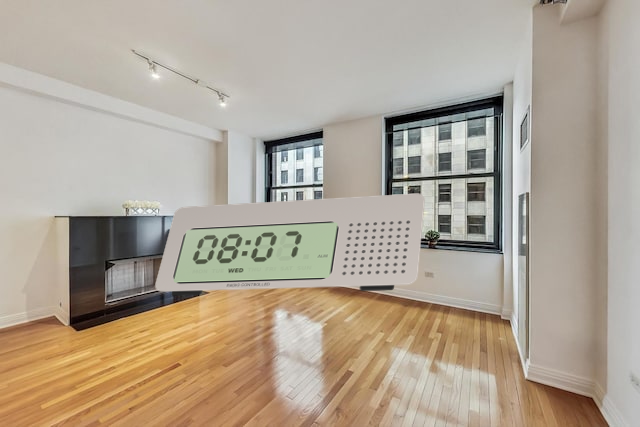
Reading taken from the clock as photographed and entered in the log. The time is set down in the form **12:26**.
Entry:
**8:07**
